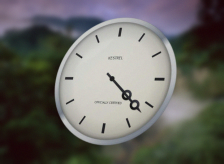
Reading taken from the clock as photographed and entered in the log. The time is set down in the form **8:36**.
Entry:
**4:22**
